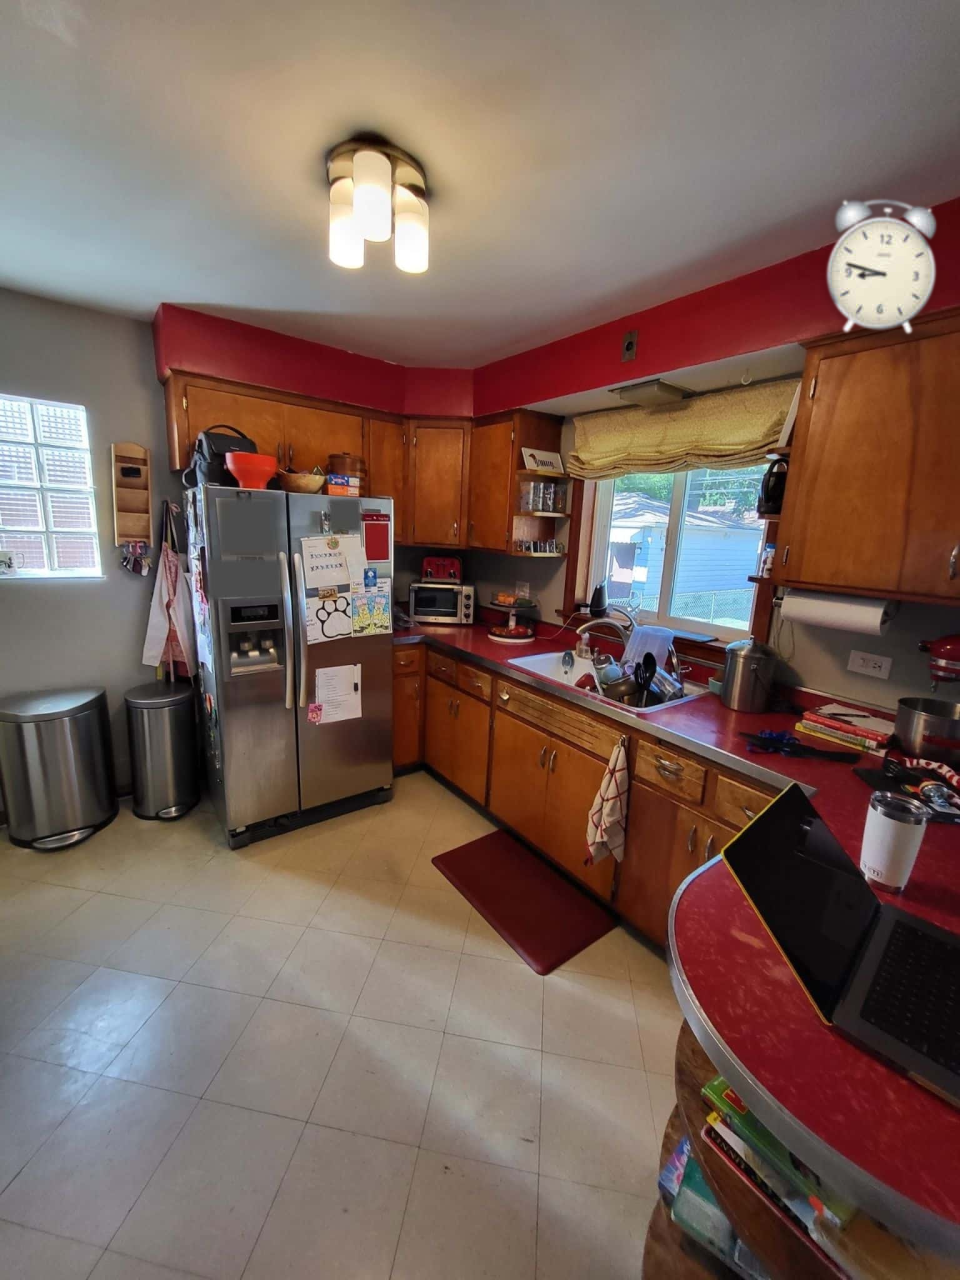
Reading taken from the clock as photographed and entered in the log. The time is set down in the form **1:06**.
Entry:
**8:47**
